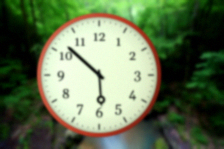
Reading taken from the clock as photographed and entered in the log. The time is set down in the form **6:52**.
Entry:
**5:52**
